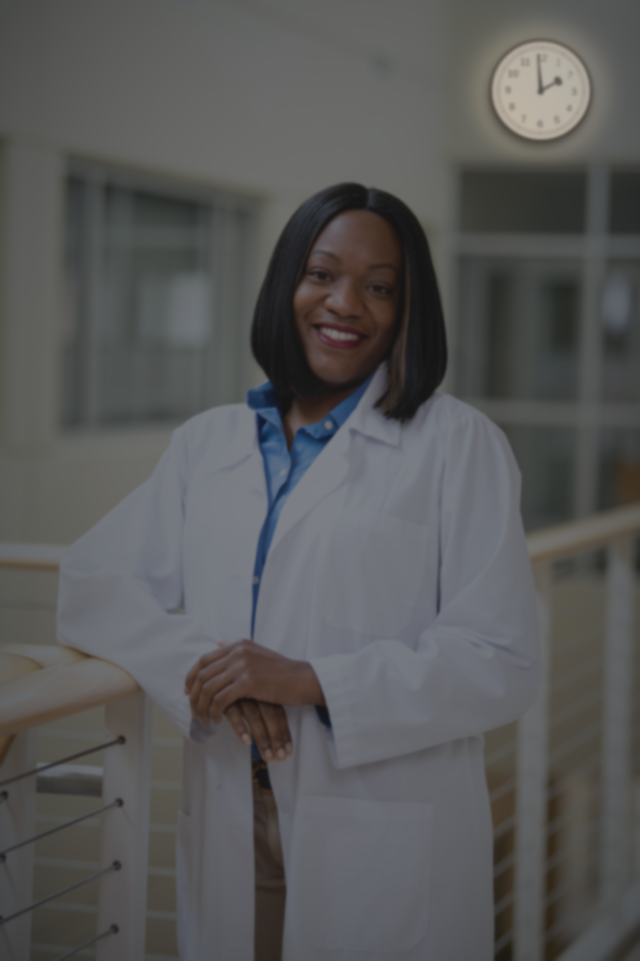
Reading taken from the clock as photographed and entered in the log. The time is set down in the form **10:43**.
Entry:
**1:59**
